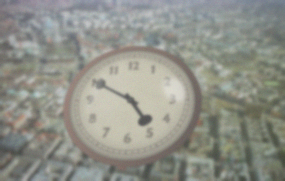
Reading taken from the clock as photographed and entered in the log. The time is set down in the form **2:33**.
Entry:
**4:50**
